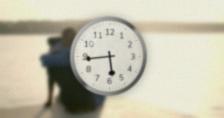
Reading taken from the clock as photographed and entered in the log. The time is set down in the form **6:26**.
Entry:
**5:44**
